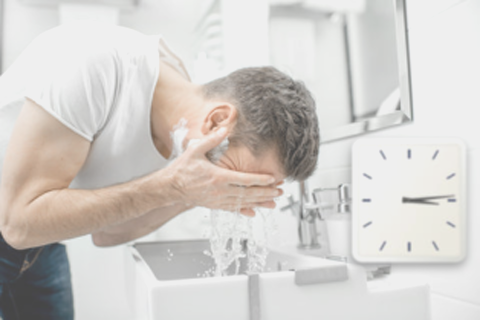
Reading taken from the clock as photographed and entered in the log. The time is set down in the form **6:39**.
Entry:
**3:14**
